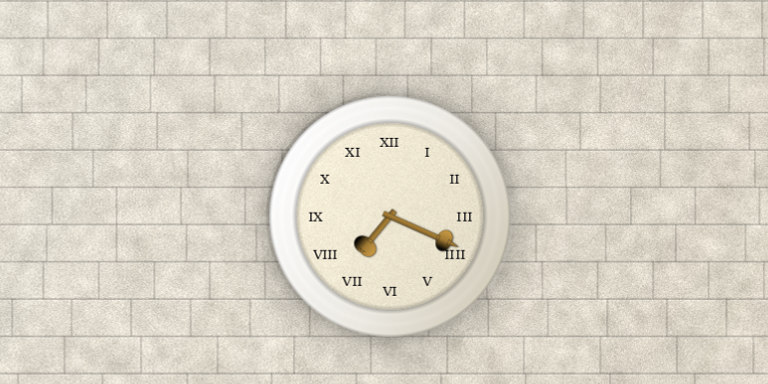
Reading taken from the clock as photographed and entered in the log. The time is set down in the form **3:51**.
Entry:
**7:19**
